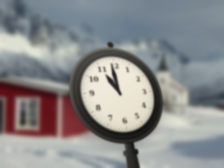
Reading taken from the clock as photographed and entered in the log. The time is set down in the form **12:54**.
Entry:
**10:59**
